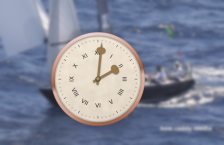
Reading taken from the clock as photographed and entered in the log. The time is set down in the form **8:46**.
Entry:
**2:01**
